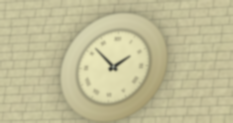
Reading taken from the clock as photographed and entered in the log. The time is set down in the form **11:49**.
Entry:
**1:52**
